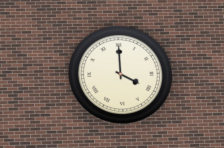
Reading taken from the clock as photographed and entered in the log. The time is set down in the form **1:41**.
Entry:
**4:00**
